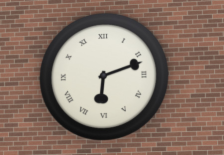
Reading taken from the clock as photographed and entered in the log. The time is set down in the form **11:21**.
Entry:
**6:12**
